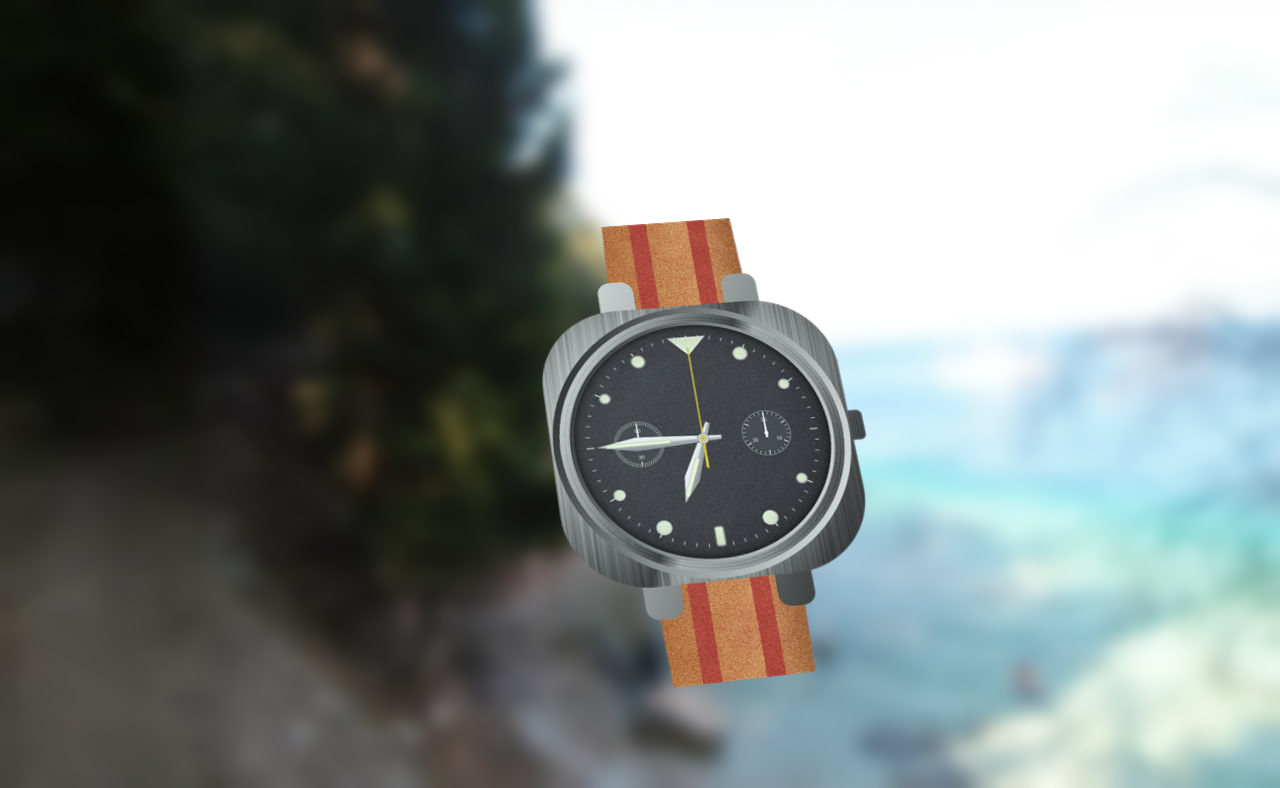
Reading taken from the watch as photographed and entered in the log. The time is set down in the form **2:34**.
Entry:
**6:45**
